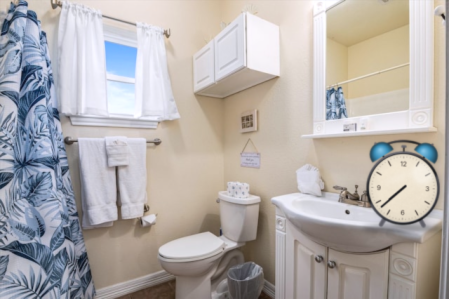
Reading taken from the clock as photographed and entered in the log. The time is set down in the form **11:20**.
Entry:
**7:38**
